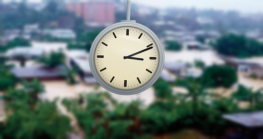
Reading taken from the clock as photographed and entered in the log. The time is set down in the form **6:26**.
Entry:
**3:11**
